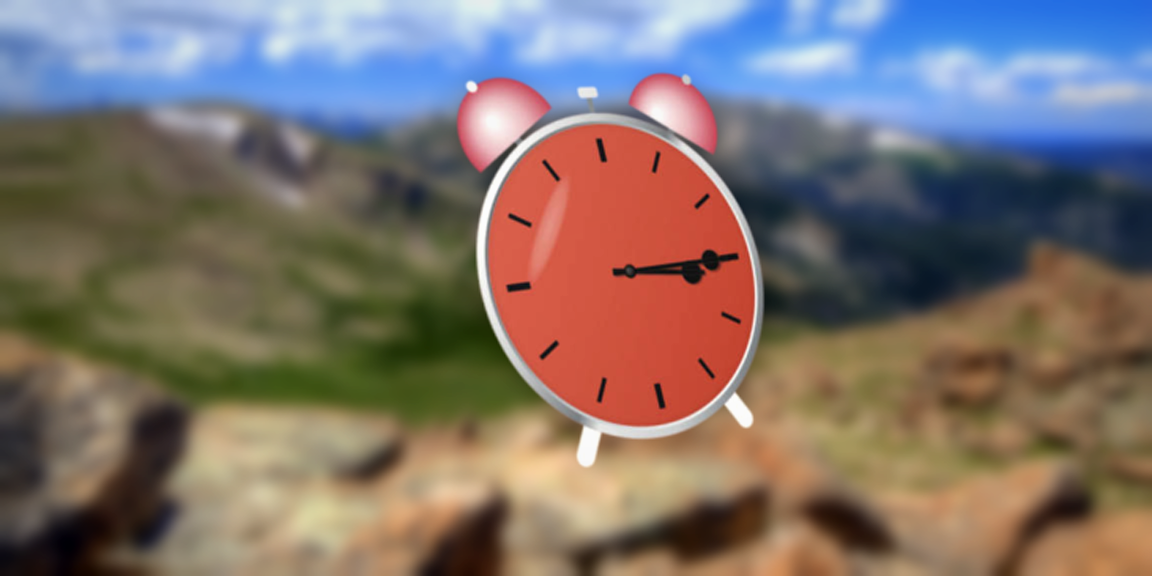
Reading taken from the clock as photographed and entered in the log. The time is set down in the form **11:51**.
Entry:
**3:15**
